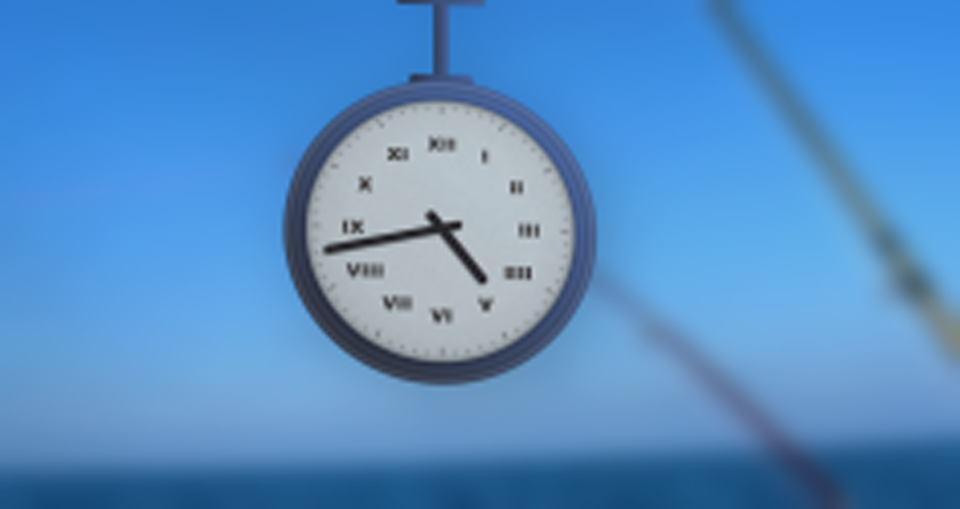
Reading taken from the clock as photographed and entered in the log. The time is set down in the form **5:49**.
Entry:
**4:43**
